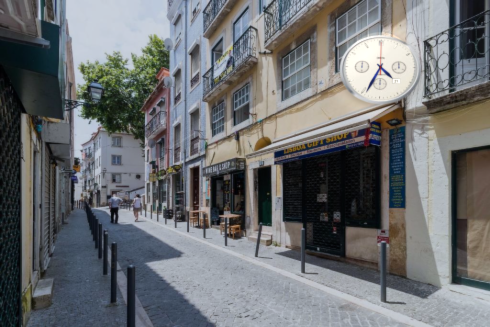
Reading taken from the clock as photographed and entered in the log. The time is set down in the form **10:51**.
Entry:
**4:34**
